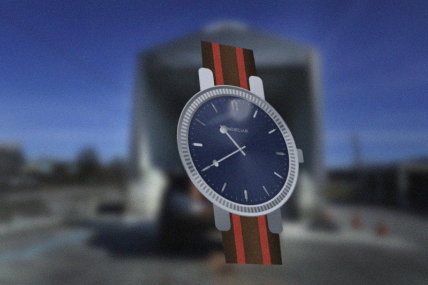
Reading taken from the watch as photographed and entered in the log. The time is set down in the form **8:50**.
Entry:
**10:40**
